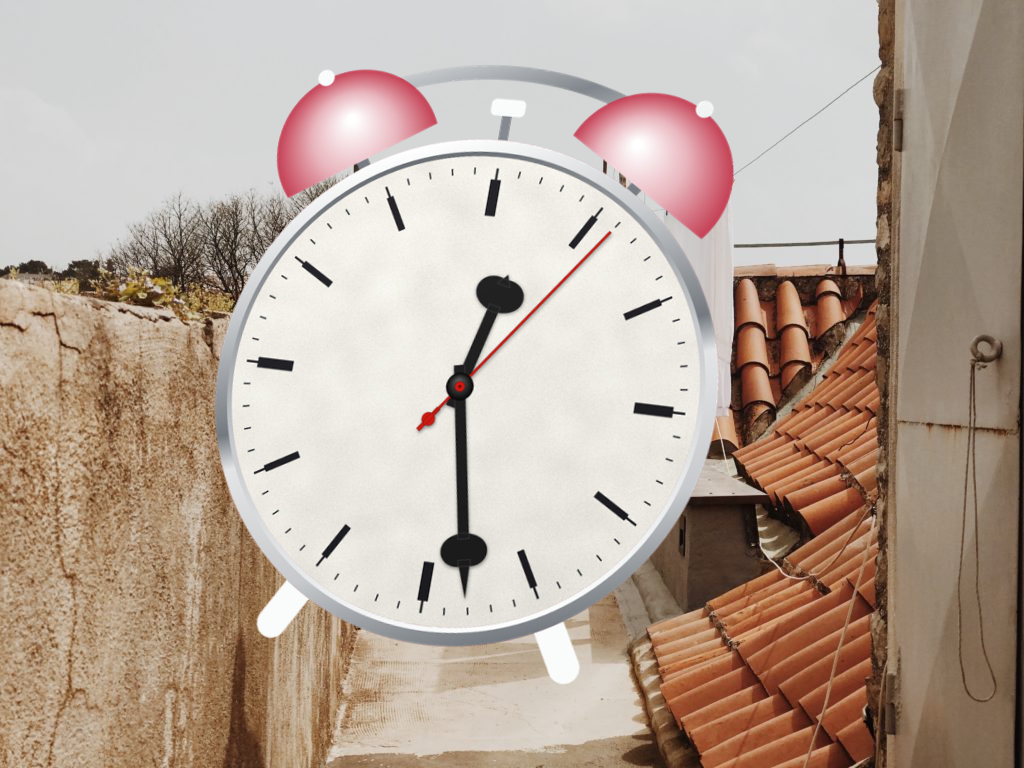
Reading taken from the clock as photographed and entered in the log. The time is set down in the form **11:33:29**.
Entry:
**12:28:06**
